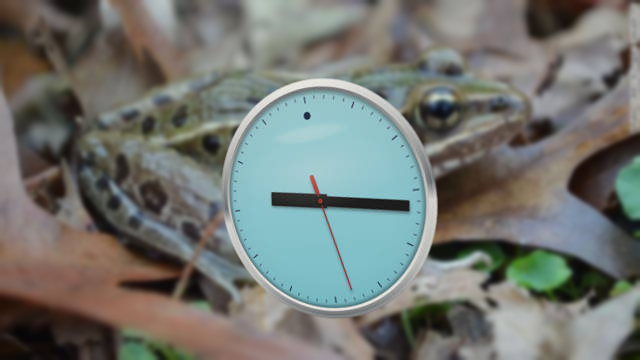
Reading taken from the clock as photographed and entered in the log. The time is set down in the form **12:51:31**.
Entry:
**9:16:28**
